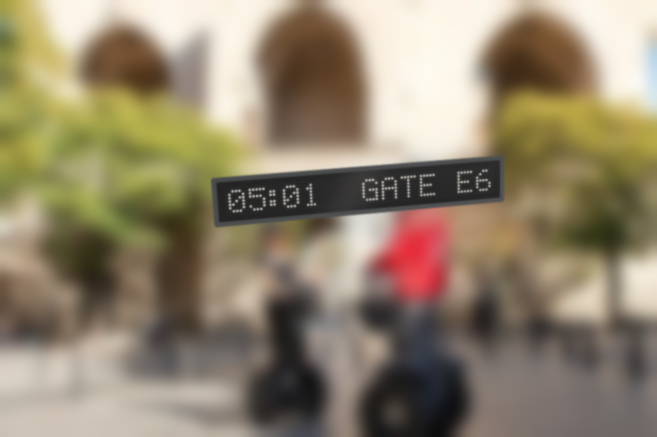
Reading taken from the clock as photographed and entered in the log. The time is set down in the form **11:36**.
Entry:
**5:01**
